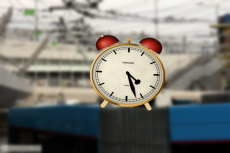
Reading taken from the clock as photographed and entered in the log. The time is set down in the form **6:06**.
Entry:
**4:27**
